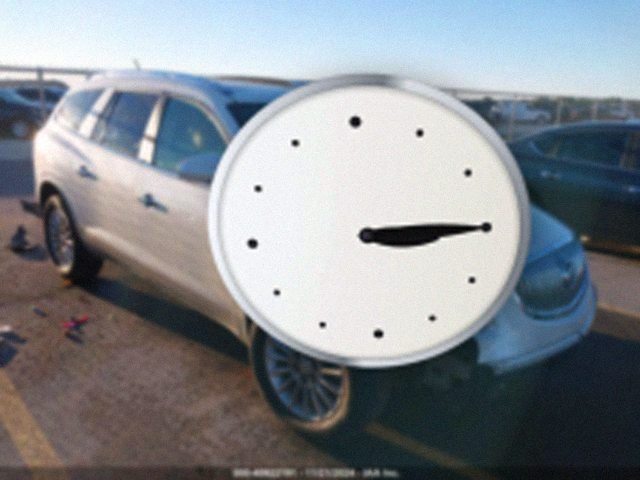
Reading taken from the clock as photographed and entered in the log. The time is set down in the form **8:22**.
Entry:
**3:15**
